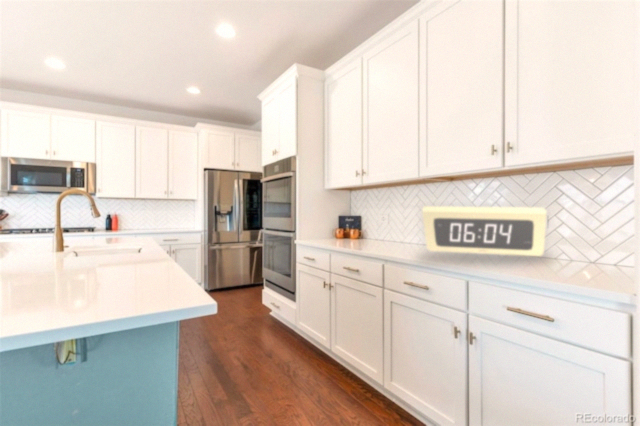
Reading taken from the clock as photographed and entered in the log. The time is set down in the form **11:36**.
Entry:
**6:04**
